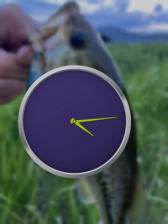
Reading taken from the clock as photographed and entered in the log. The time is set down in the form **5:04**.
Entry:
**4:14**
